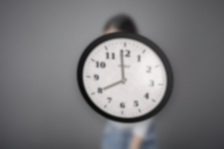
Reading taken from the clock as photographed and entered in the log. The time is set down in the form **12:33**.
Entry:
**7:59**
